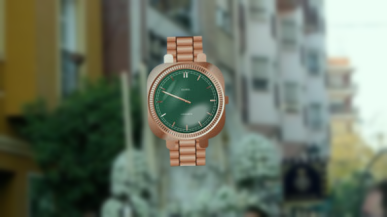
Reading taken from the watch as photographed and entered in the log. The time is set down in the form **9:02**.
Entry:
**9:49**
